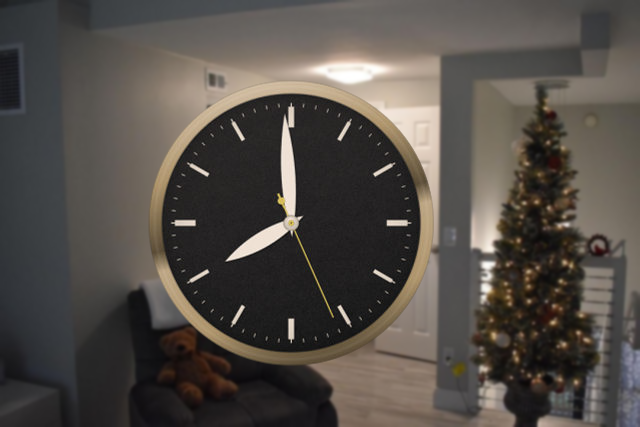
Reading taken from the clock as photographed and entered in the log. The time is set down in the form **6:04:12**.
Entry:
**7:59:26**
